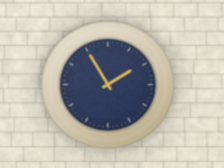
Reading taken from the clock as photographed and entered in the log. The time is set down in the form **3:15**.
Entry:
**1:55**
